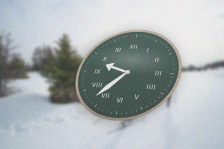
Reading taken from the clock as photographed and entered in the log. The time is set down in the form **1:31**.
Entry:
**9:37**
